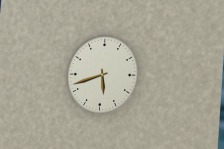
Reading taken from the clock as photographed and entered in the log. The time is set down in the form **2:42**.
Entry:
**5:42**
